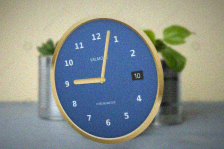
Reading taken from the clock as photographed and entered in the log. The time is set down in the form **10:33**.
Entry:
**9:03**
